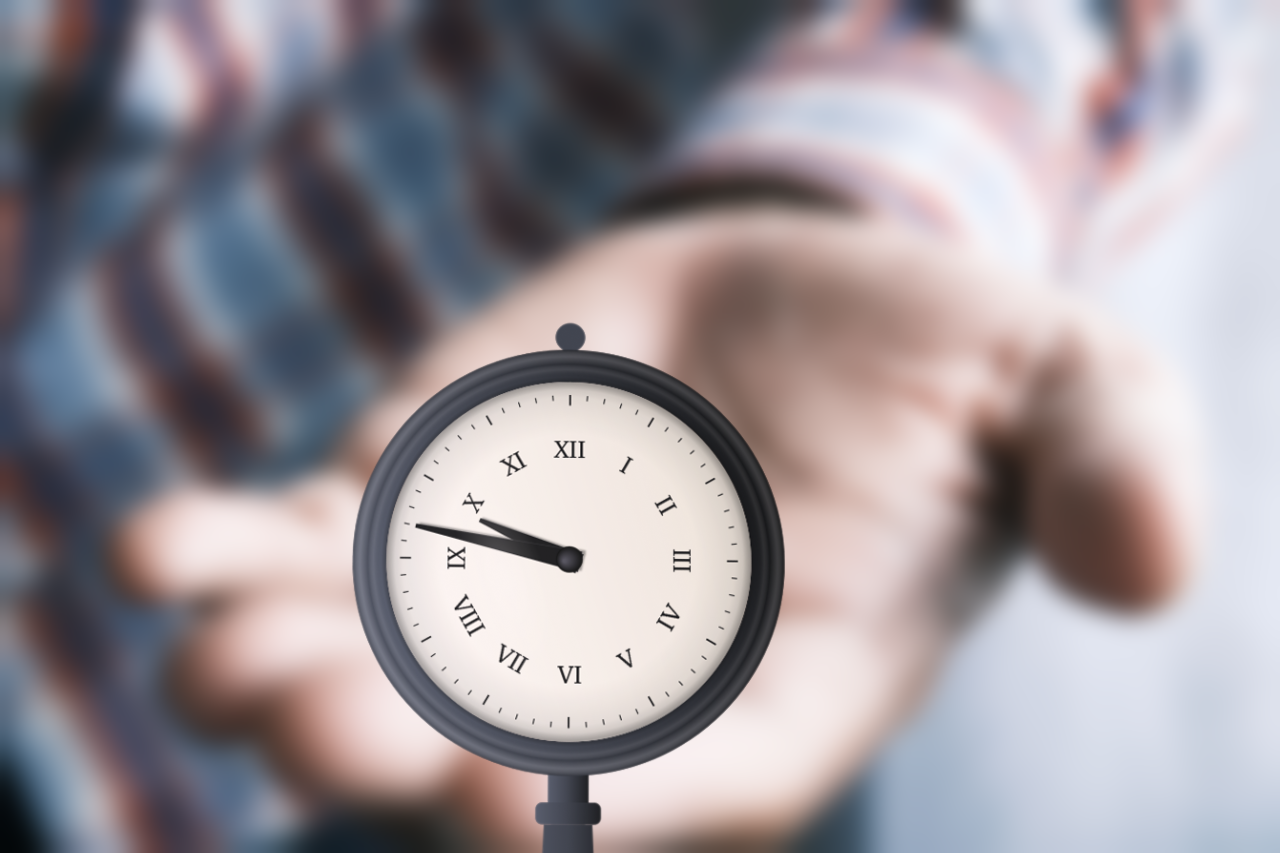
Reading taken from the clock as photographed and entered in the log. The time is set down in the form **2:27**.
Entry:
**9:47**
